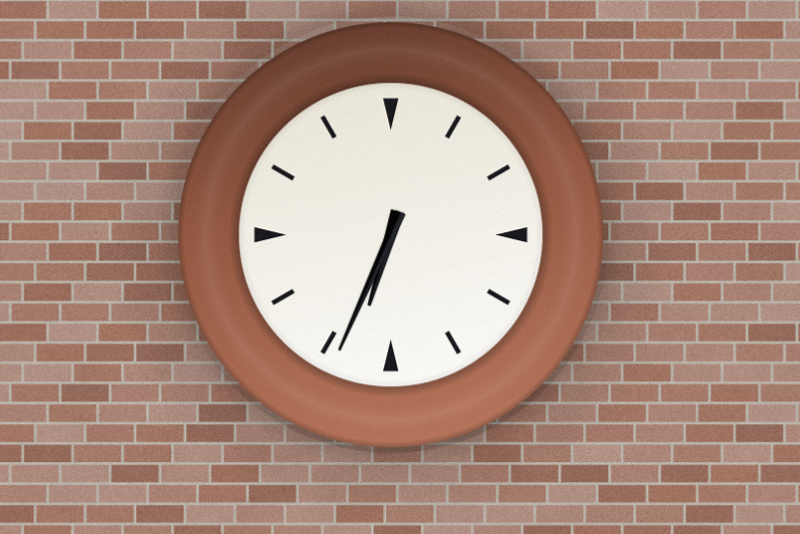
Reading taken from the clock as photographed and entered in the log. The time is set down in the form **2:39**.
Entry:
**6:34**
